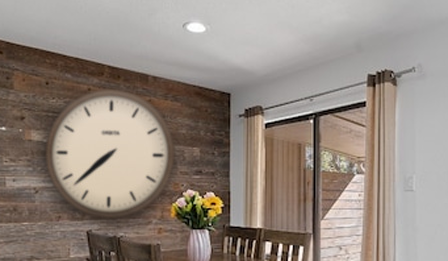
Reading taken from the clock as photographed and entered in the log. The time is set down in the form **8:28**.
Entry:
**7:38**
